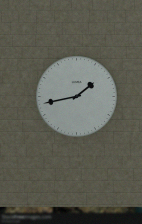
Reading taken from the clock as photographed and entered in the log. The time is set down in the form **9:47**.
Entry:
**1:43**
